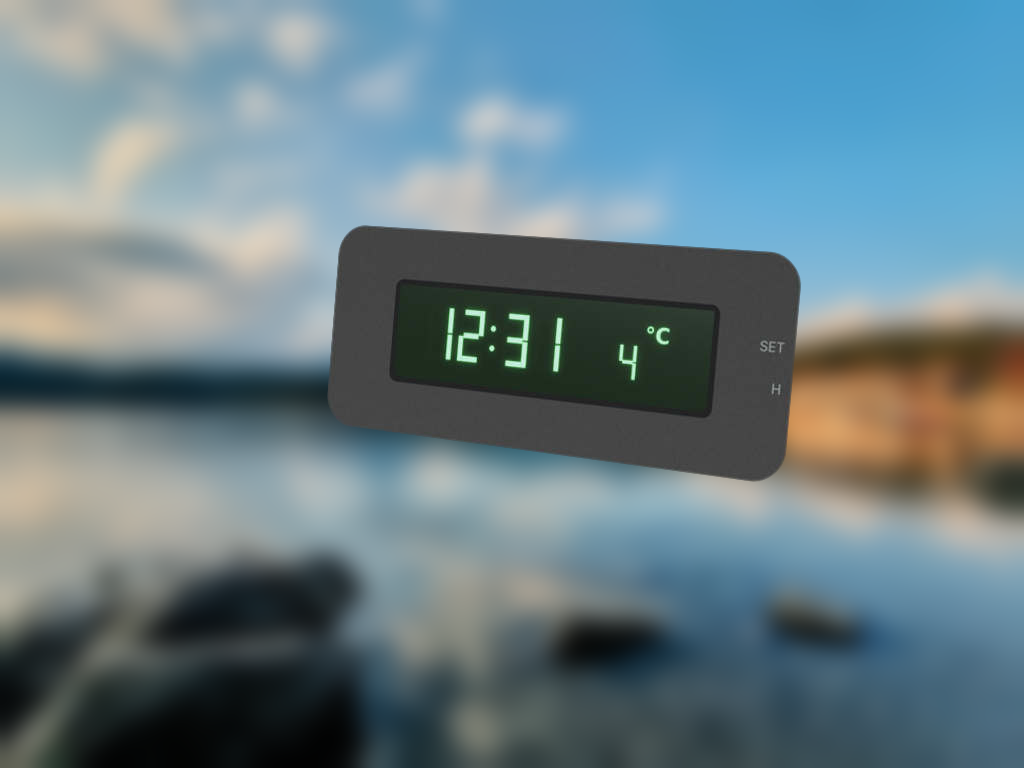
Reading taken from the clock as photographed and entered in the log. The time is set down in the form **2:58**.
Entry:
**12:31**
